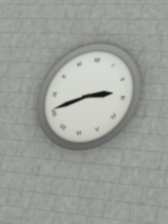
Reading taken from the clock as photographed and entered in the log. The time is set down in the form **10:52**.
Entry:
**2:41**
